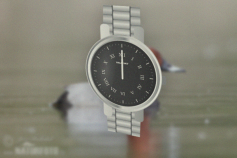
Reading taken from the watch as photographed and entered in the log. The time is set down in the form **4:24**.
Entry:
**12:00**
